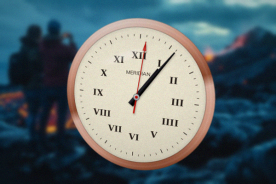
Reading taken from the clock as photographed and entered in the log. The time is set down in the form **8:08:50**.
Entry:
**1:06:01**
